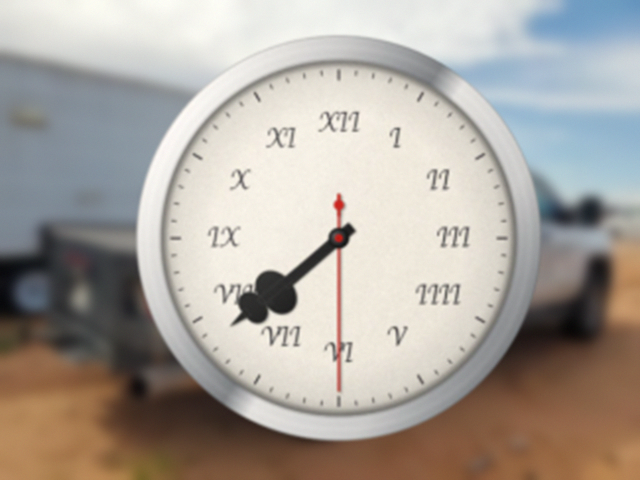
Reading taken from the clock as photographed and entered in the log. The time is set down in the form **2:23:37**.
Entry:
**7:38:30**
